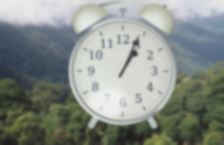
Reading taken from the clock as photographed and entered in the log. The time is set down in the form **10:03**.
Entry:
**1:04**
